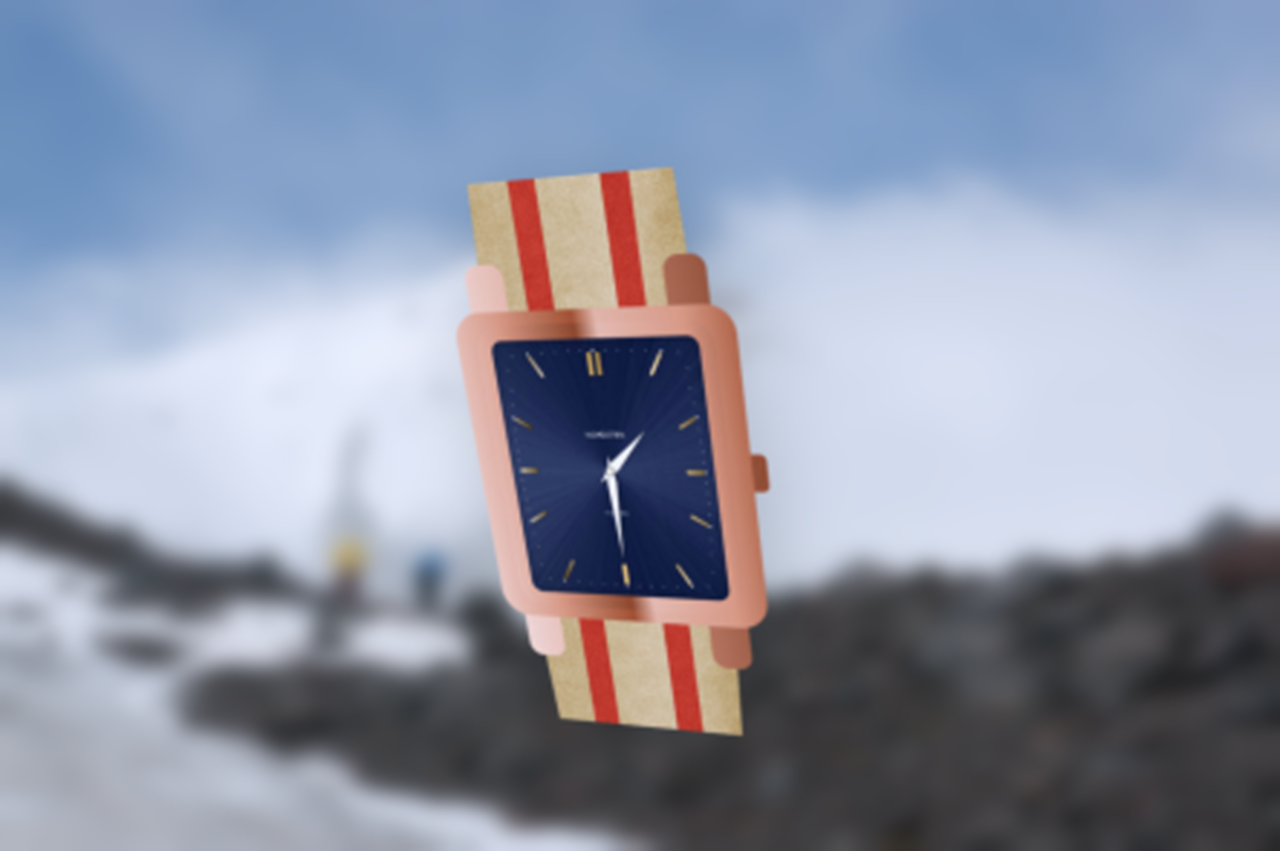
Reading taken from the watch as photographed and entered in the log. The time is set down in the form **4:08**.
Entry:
**1:30**
